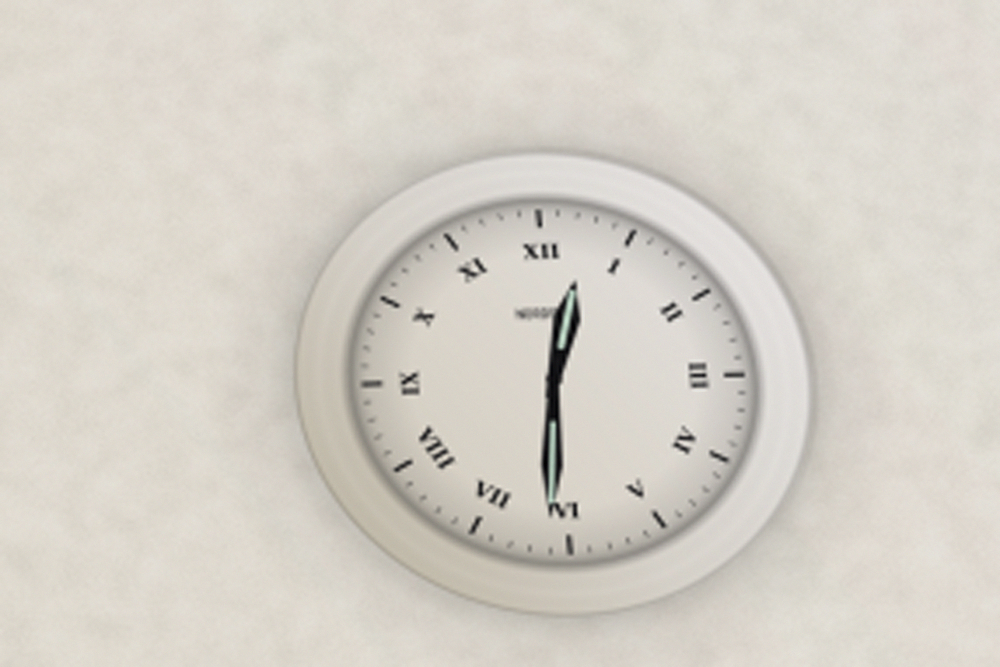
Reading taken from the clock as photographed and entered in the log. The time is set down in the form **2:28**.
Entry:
**12:31**
